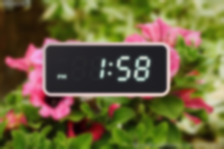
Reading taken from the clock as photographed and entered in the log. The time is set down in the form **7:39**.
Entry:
**1:58**
